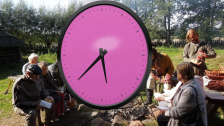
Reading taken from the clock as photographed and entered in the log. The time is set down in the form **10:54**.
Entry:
**5:38**
